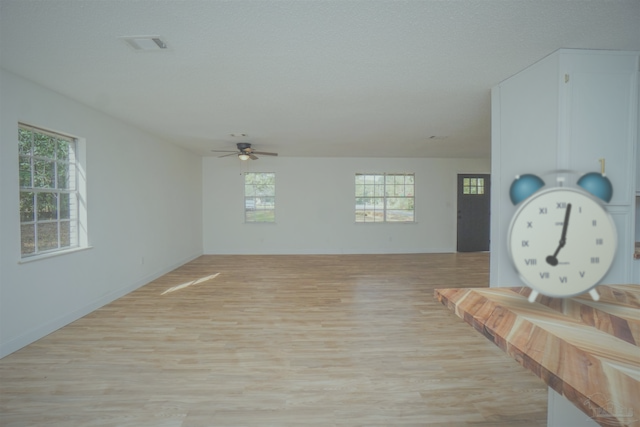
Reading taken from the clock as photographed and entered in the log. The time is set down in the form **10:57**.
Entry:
**7:02**
